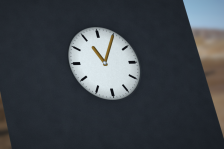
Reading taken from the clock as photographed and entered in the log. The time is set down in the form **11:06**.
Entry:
**11:05**
